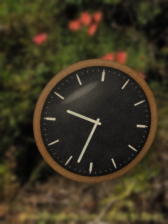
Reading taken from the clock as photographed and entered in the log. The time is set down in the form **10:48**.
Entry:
**9:33**
